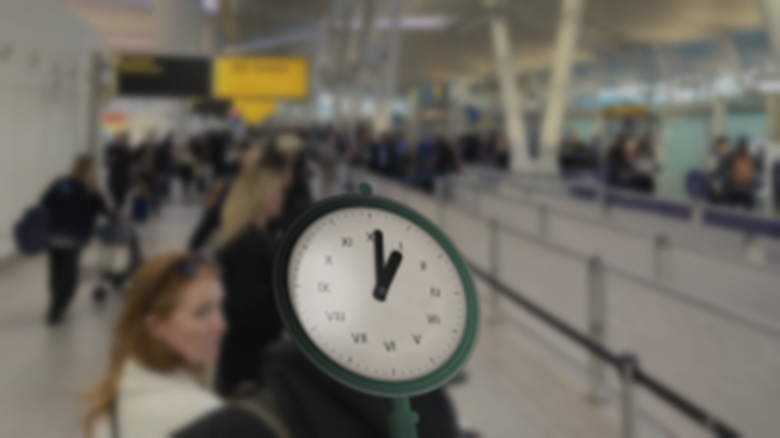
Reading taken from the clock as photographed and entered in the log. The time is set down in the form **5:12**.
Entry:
**1:01**
